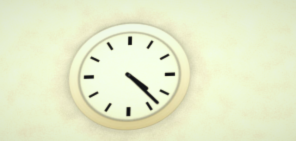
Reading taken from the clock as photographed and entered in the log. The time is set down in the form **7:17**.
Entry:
**4:23**
